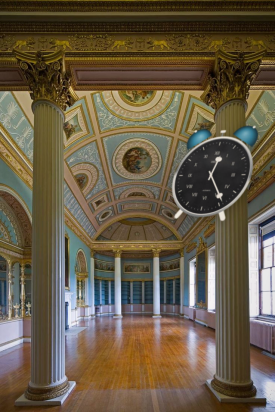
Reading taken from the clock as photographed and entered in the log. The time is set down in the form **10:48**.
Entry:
**12:24**
